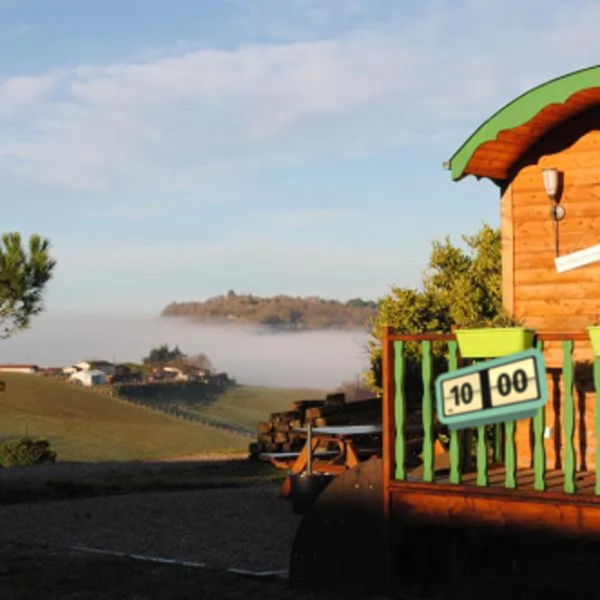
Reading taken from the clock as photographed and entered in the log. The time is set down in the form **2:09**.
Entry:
**10:00**
